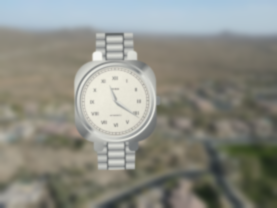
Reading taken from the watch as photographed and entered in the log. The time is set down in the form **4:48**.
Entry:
**11:21**
